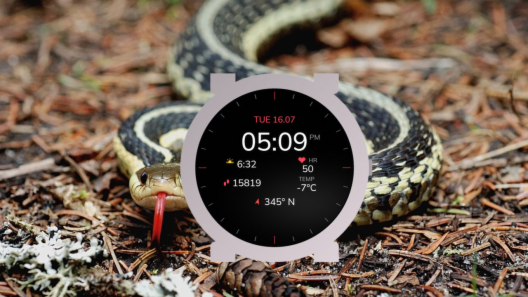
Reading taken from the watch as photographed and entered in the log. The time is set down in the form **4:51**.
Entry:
**5:09**
